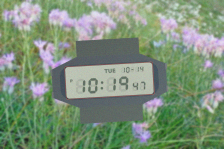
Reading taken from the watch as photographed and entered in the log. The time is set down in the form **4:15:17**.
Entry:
**10:19:47**
